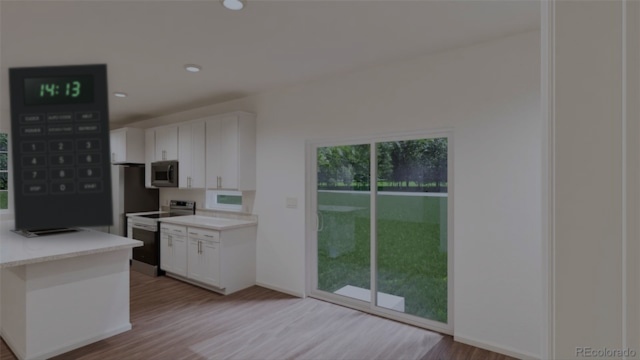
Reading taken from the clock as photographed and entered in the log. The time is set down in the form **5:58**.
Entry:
**14:13**
